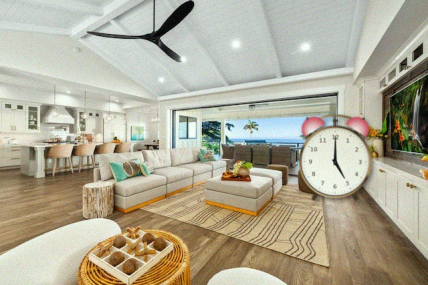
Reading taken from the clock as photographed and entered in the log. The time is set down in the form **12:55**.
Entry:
**5:00**
